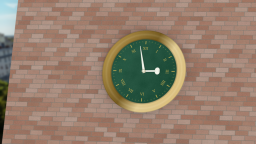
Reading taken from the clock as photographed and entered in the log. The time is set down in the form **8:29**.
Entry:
**2:58**
